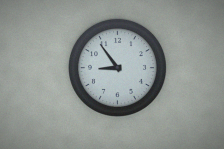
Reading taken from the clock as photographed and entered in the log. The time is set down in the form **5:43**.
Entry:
**8:54**
